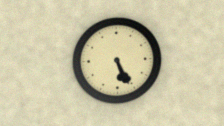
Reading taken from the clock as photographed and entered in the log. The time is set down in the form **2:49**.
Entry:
**5:26**
